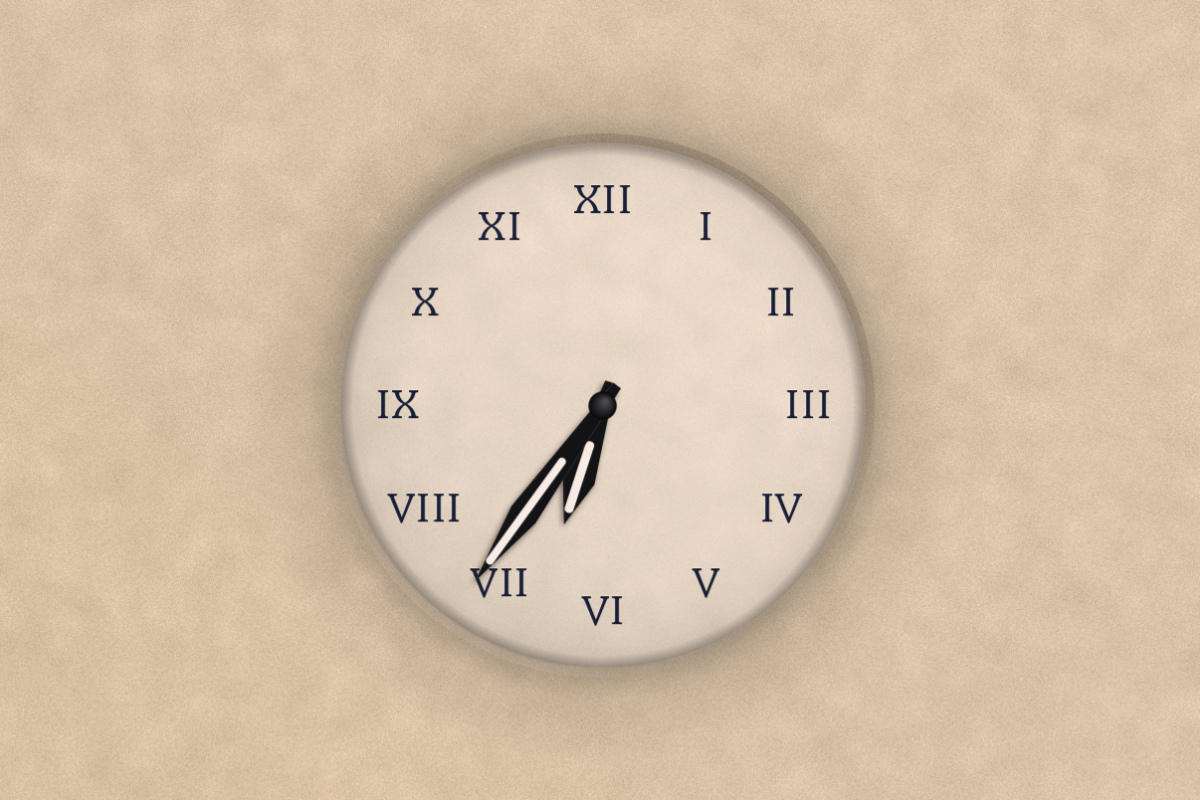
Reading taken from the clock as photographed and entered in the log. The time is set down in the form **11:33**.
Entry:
**6:36**
